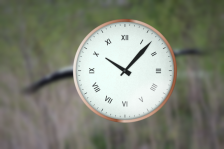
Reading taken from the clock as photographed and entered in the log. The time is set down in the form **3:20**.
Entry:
**10:07**
